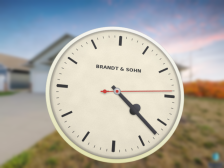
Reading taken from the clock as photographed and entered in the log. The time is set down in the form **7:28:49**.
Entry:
**4:22:14**
